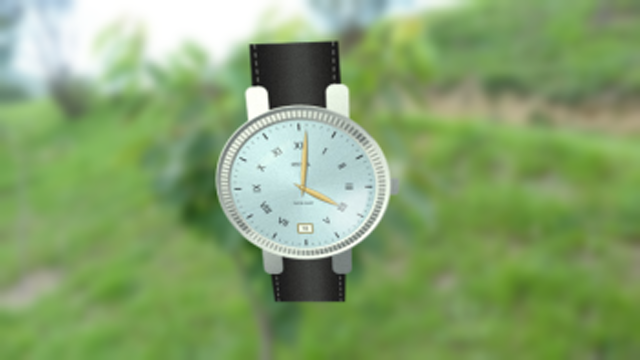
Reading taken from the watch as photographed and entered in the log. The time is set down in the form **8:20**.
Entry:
**4:01**
